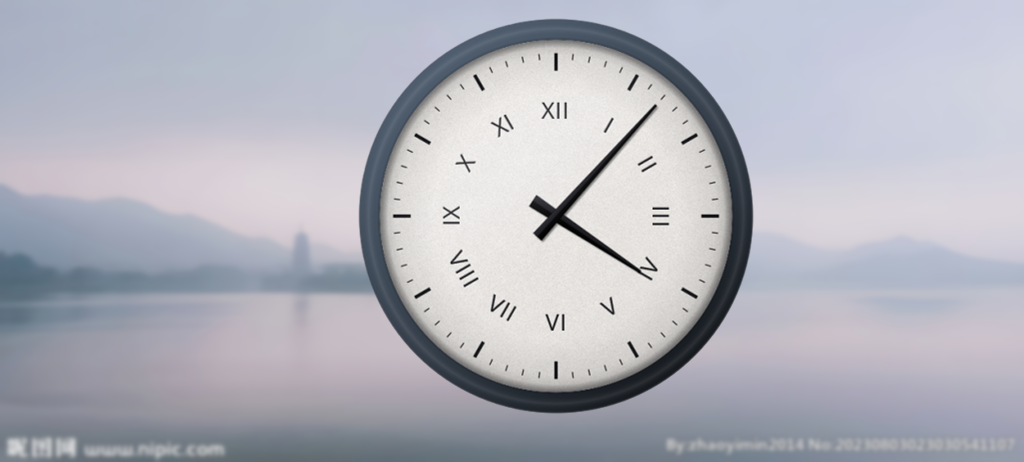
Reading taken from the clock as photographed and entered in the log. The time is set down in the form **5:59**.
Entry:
**4:07**
